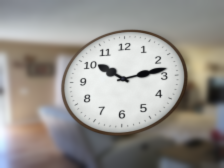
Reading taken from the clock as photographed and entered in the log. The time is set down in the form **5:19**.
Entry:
**10:13**
